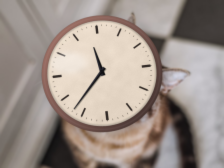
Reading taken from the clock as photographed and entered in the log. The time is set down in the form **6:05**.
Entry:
**11:37**
